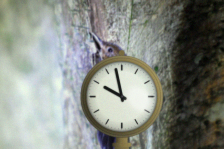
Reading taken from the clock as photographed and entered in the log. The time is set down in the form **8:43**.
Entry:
**9:58**
